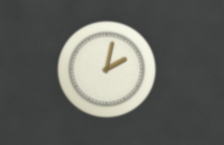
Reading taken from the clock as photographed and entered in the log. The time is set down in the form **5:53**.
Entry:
**2:02**
